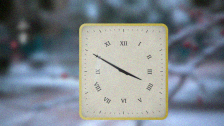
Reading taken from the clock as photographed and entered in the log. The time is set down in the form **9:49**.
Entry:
**3:50**
